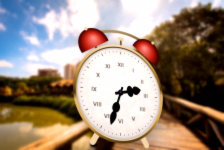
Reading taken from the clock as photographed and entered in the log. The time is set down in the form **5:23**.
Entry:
**2:33**
